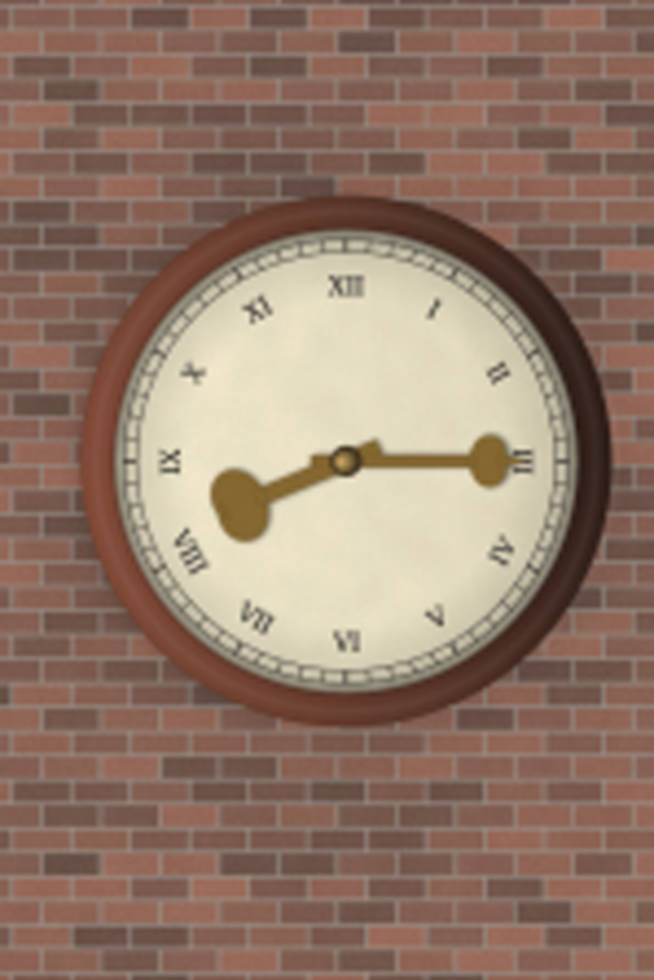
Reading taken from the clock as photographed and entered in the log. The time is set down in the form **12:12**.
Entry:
**8:15**
